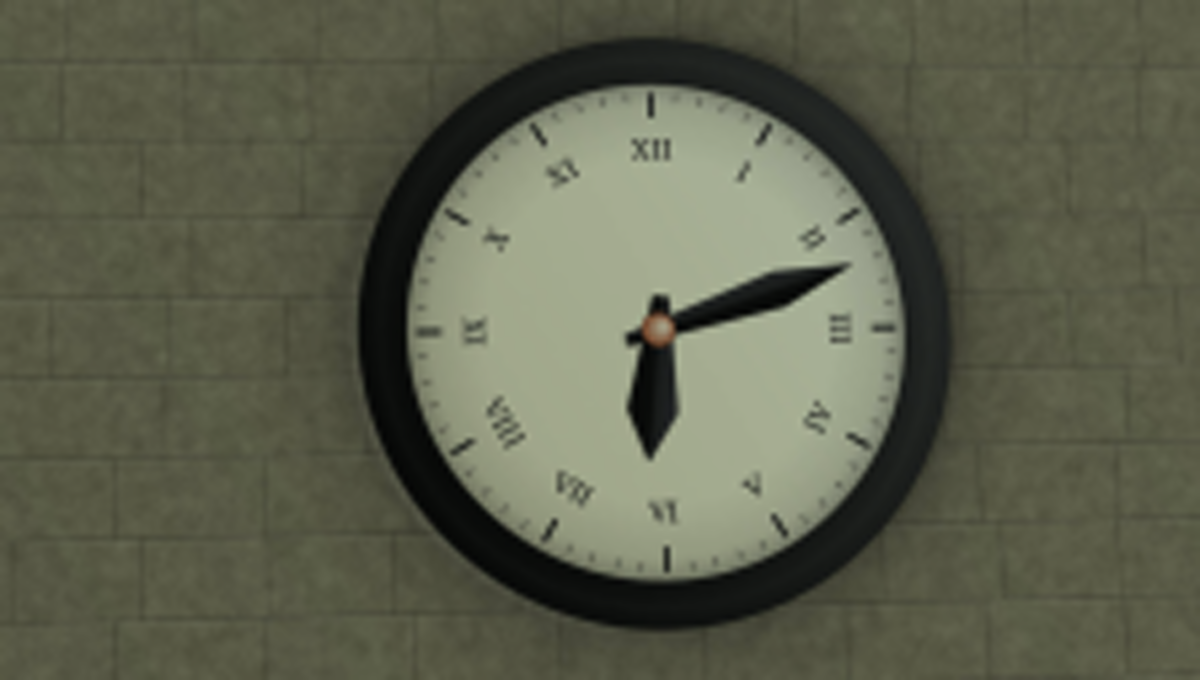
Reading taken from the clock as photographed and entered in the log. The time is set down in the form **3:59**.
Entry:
**6:12**
